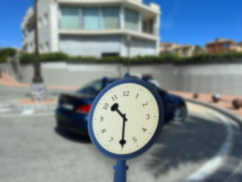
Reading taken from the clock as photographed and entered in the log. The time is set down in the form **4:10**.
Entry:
**10:30**
